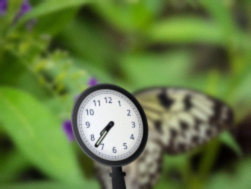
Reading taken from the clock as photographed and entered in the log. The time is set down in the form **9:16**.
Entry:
**7:37**
